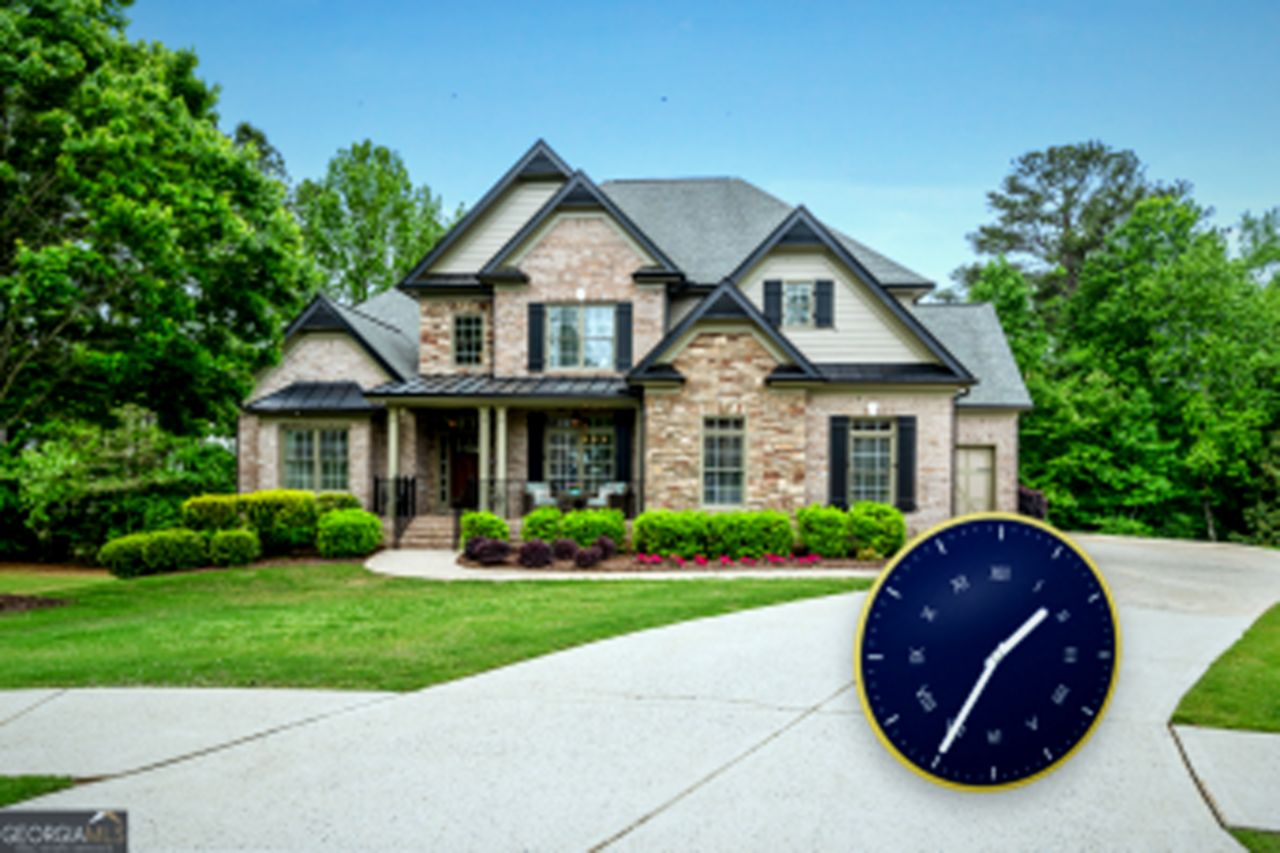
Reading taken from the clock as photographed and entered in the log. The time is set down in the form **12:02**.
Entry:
**1:35**
